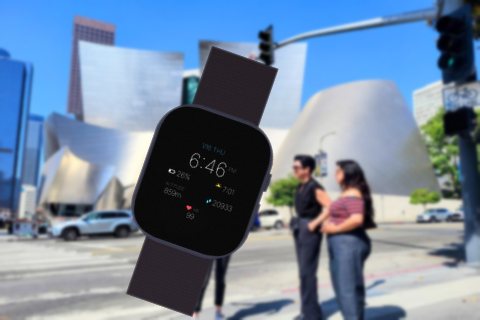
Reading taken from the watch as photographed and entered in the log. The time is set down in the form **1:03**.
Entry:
**6:46**
